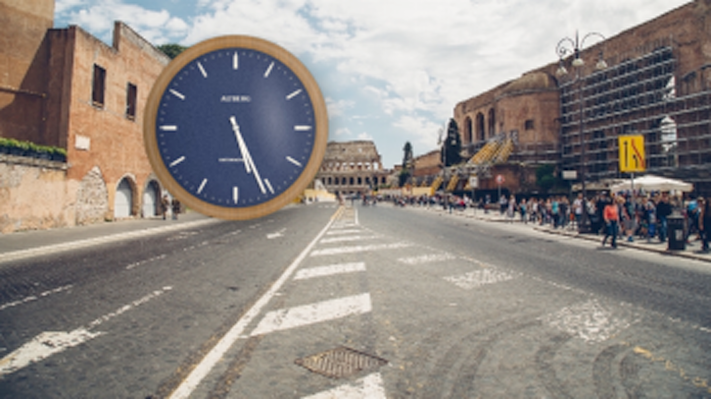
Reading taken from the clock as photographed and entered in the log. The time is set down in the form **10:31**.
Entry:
**5:26**
